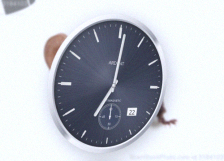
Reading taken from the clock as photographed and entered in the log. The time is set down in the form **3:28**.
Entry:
**7:01**
